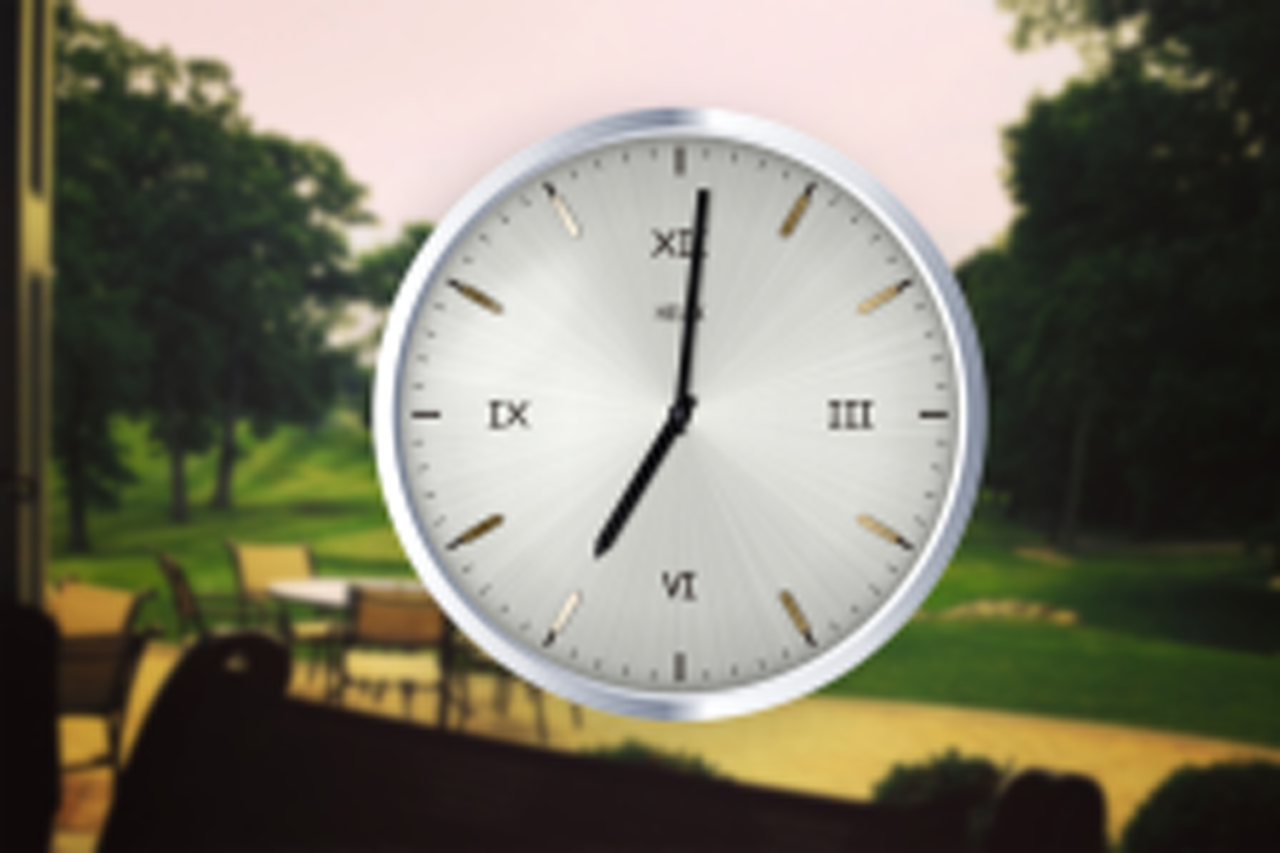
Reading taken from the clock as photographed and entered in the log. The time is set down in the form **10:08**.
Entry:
**7:01**
